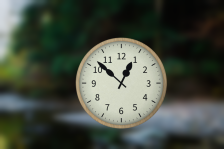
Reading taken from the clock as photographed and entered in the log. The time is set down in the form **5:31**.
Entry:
**12:52**
